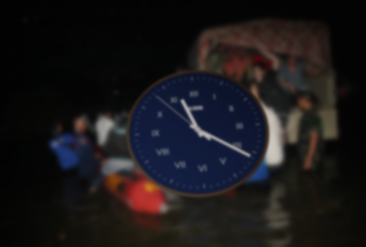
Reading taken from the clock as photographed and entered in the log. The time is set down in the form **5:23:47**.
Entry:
**11:20:53**
